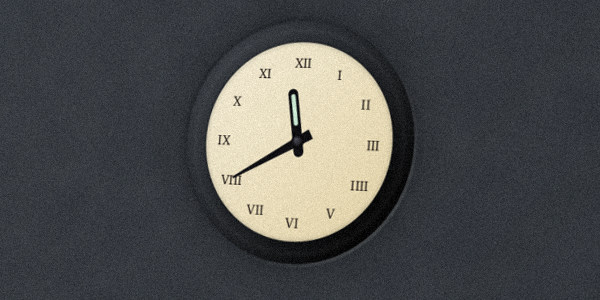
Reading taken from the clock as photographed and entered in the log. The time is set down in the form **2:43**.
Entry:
**11:40**
